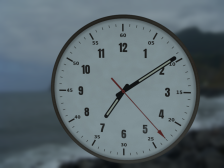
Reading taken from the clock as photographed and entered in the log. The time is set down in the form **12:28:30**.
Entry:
**7:09:23**
